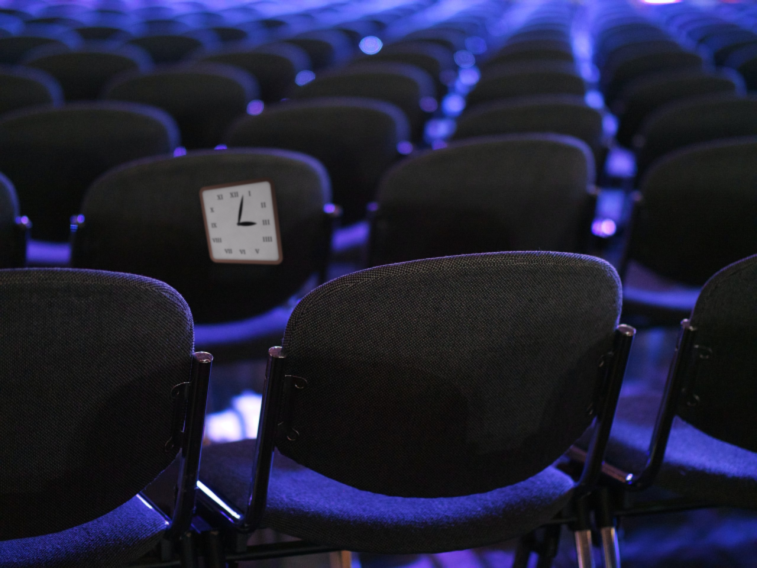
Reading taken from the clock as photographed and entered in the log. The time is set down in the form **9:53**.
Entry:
**3:03**
